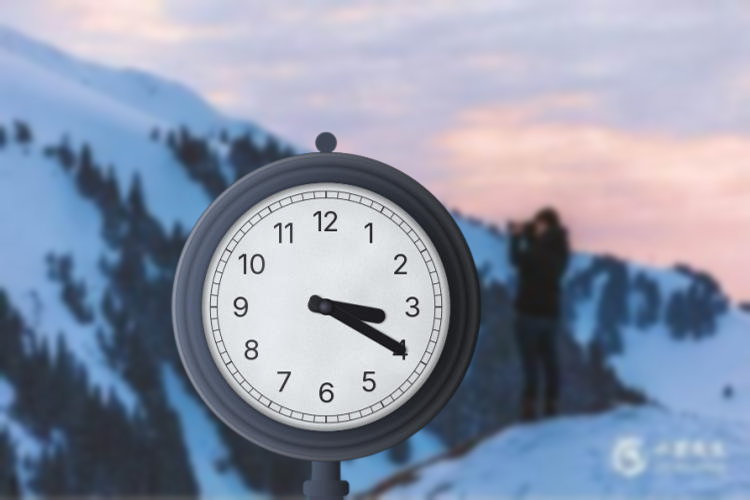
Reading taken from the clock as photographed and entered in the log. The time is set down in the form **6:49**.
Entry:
**3:20**
